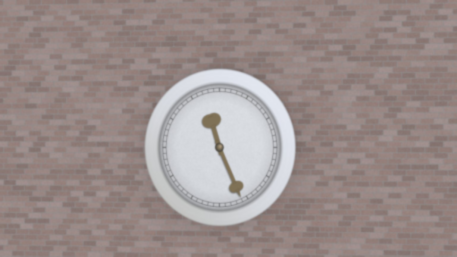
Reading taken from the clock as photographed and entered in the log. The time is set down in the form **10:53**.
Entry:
**11:26**
